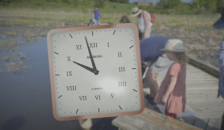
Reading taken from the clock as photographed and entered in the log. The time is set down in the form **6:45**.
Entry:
**9:58**
